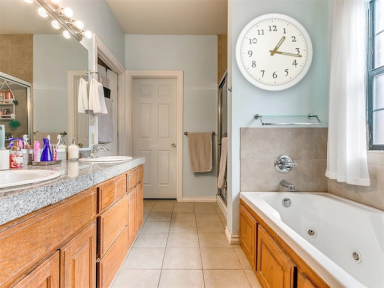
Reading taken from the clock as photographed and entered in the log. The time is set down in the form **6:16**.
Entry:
**1:17**
